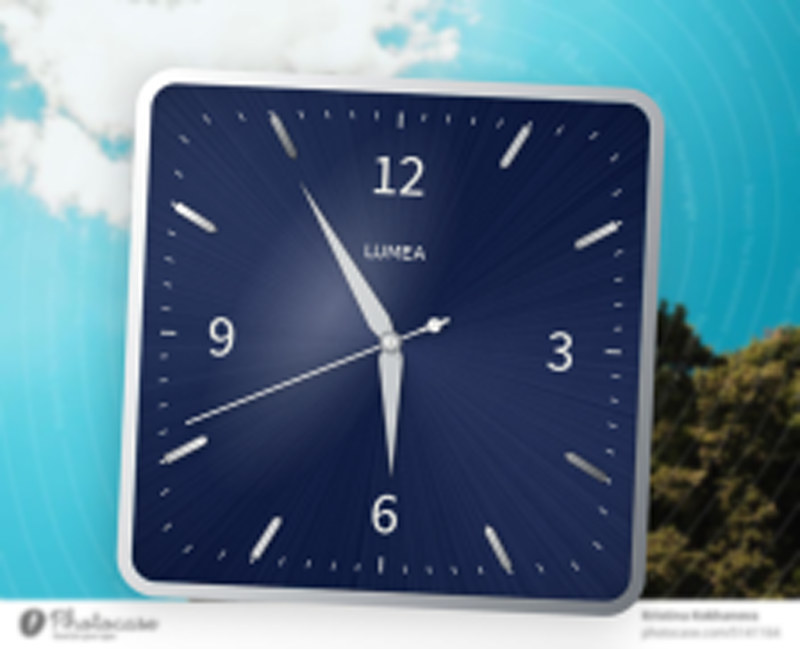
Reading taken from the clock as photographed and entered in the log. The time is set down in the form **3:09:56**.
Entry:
**5:54:41**
